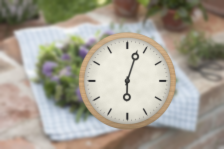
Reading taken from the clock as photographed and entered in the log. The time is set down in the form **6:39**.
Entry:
**6:03**
